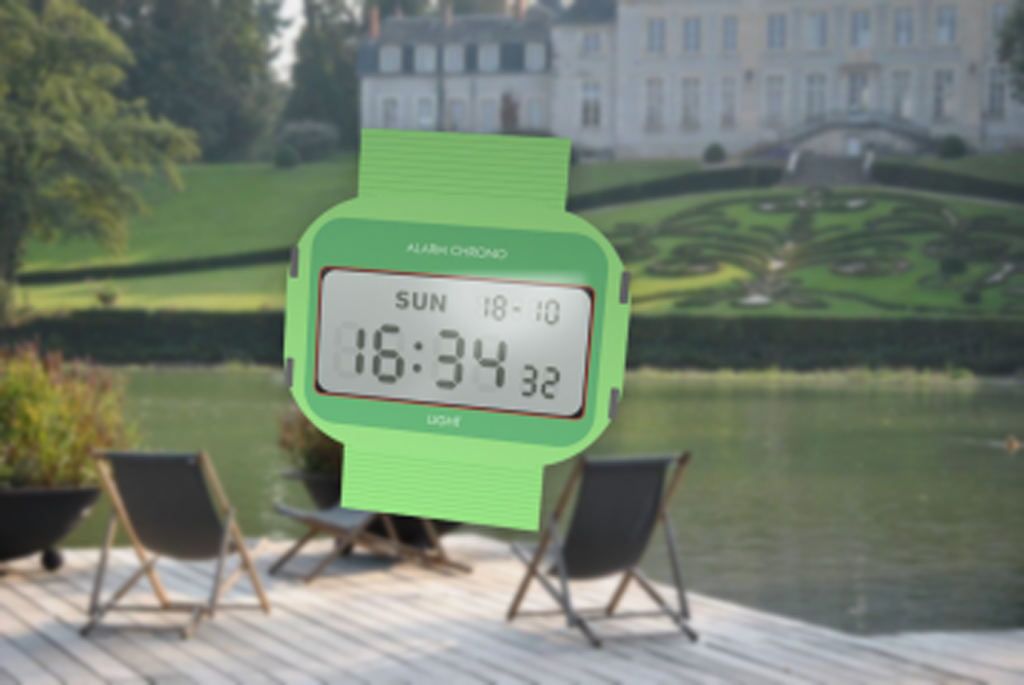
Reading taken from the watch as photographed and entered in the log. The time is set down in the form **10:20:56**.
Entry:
**16:34:32**
